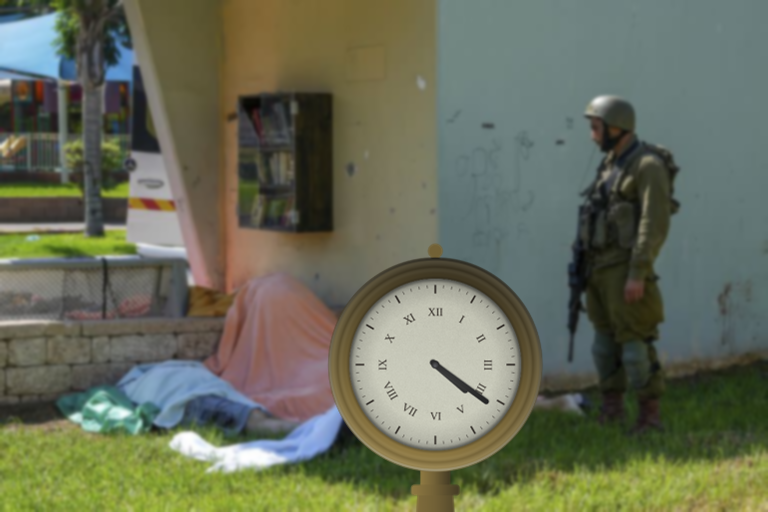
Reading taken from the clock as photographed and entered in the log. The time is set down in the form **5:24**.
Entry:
**4:21**
